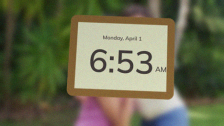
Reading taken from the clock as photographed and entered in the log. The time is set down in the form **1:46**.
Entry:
**6:53**
